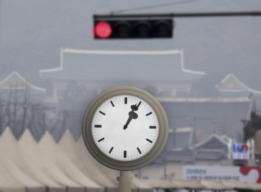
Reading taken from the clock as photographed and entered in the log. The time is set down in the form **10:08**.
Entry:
**1:04**
